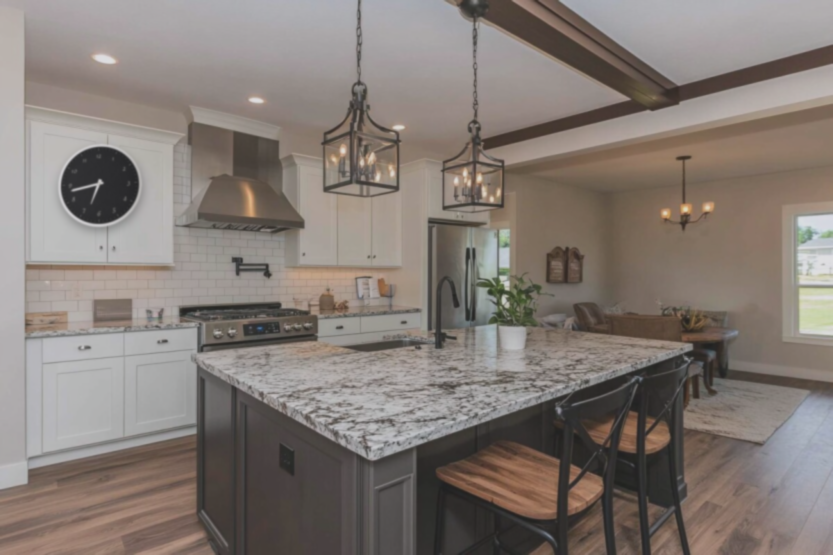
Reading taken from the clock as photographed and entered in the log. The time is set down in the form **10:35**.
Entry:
**6:43**
